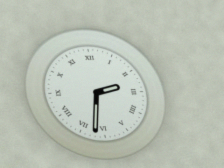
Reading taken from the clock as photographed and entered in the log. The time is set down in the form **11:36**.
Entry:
**2:32**
